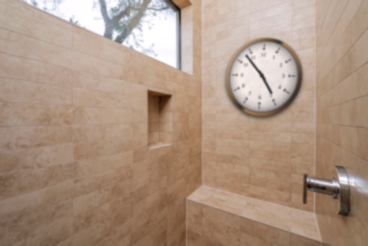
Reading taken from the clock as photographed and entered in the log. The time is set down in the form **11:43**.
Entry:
**4:53**
